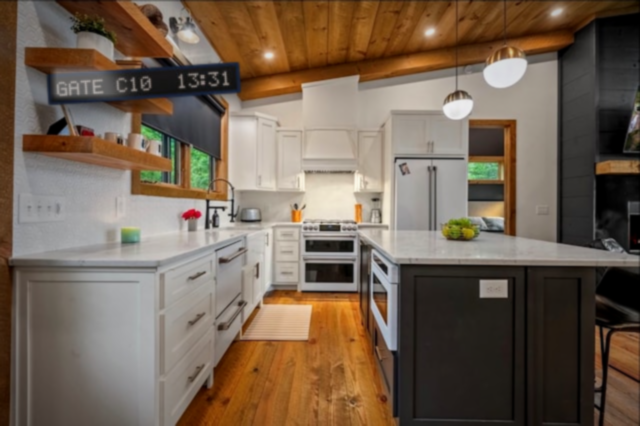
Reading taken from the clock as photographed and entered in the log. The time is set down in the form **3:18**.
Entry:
**13:31**
